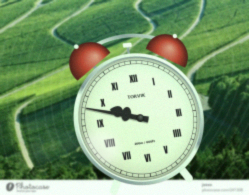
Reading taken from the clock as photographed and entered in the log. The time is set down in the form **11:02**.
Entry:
**9:48**
